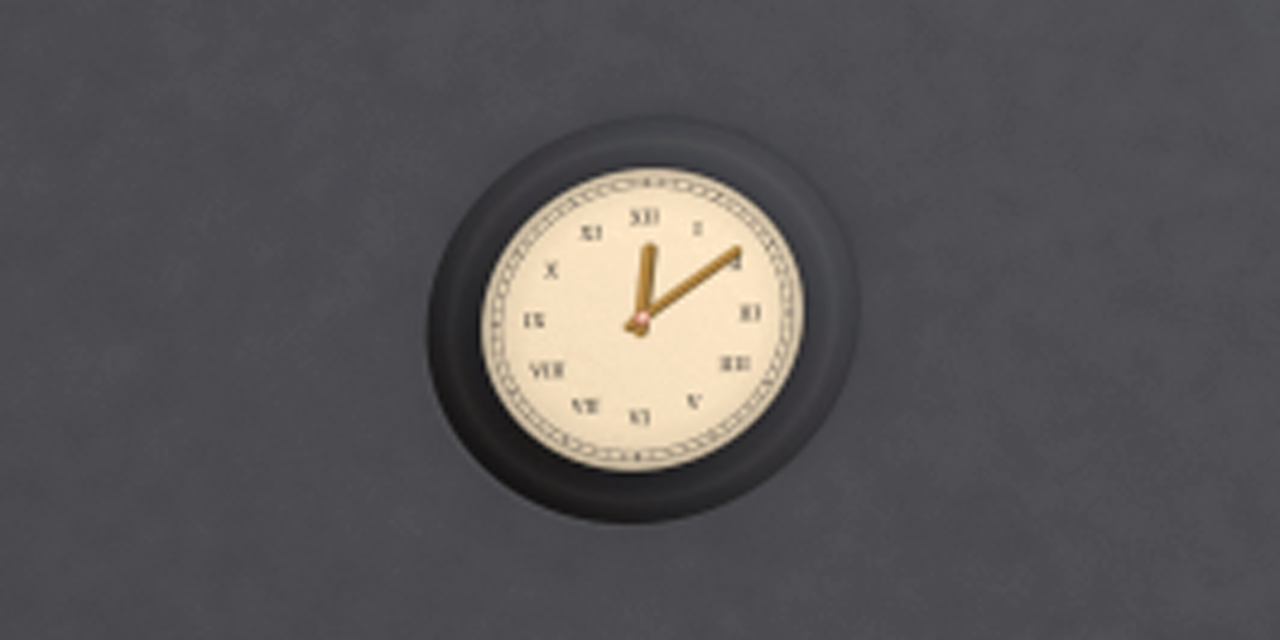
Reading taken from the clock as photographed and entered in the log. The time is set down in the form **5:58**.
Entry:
**12:09**
